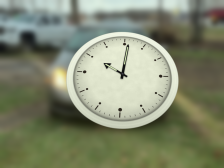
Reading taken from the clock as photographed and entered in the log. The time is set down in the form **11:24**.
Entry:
**10:01**
